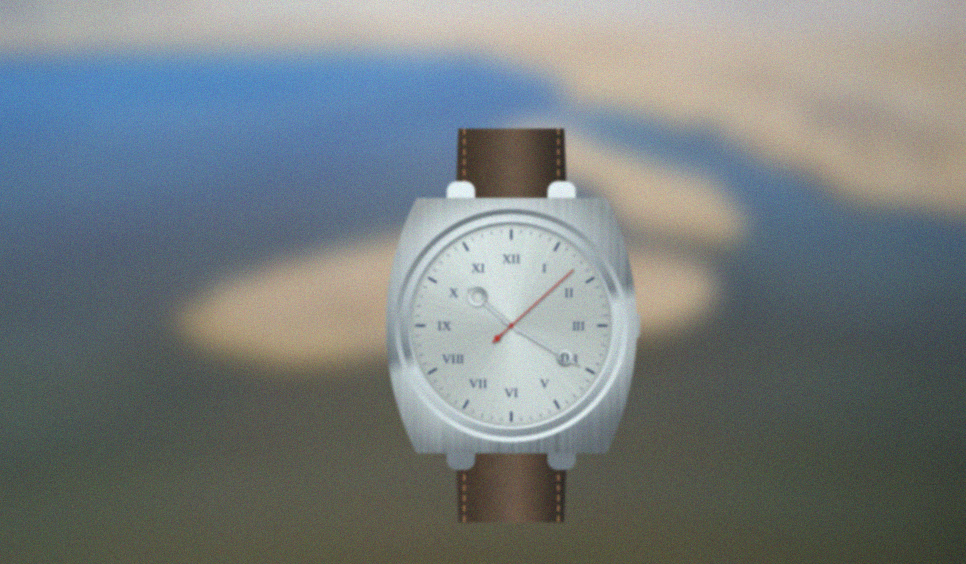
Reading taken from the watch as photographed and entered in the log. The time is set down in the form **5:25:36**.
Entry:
**10:20:08**
